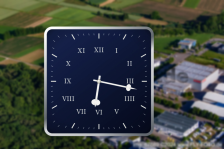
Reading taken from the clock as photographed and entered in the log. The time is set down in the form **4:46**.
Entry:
**6:17**
